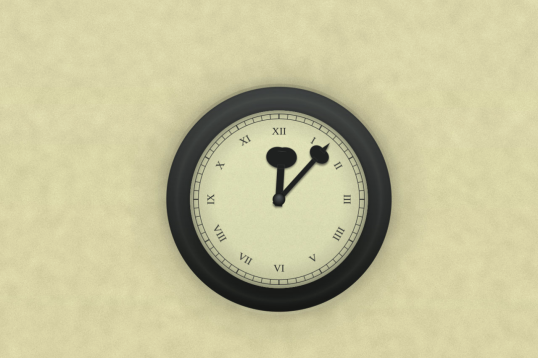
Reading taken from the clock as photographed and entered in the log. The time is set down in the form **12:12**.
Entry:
**12:07**
